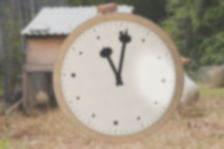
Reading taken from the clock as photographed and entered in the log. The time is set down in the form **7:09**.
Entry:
**11:01**
